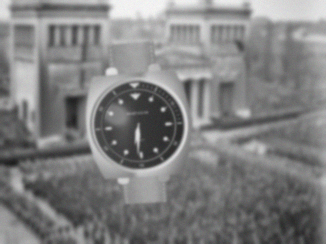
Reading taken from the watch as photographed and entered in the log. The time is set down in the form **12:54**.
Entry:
**6:31**
